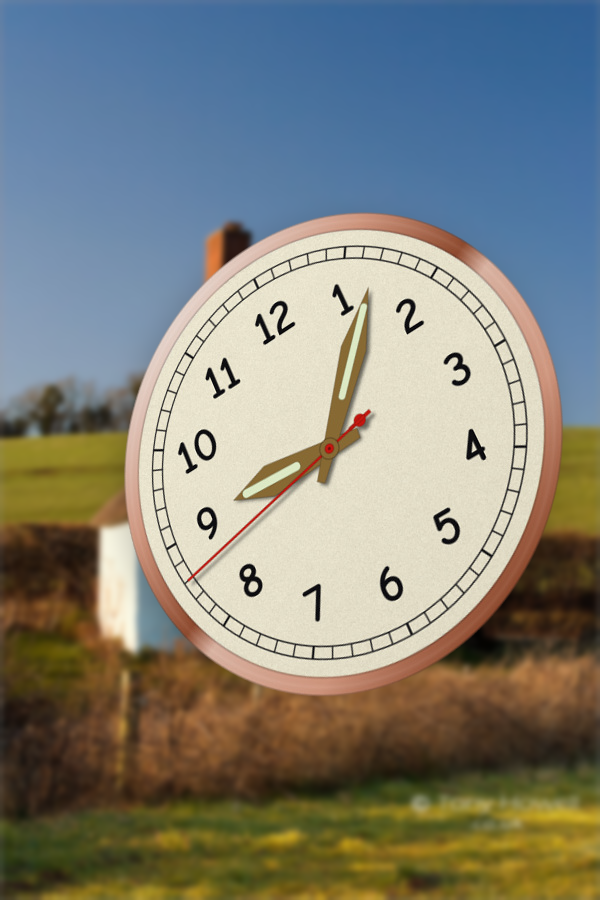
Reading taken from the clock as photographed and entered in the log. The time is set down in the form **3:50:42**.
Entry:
**9:06:43**
